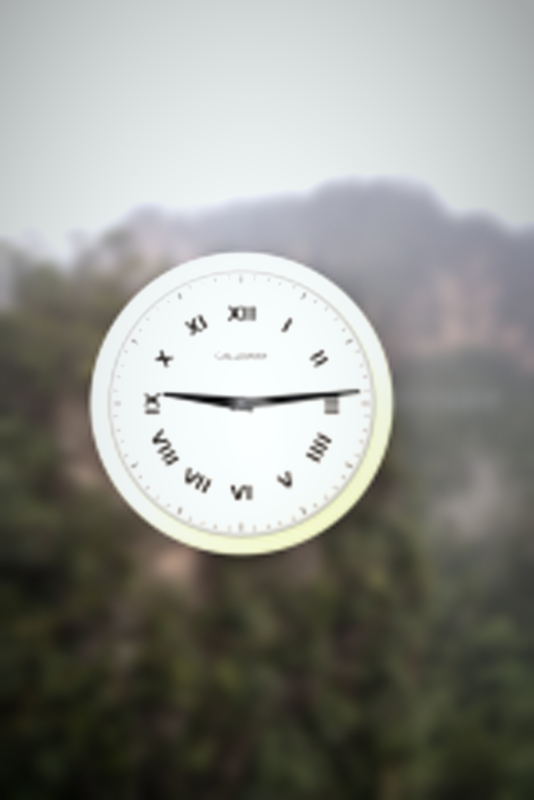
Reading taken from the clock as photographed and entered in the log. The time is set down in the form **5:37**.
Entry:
**9:14**
